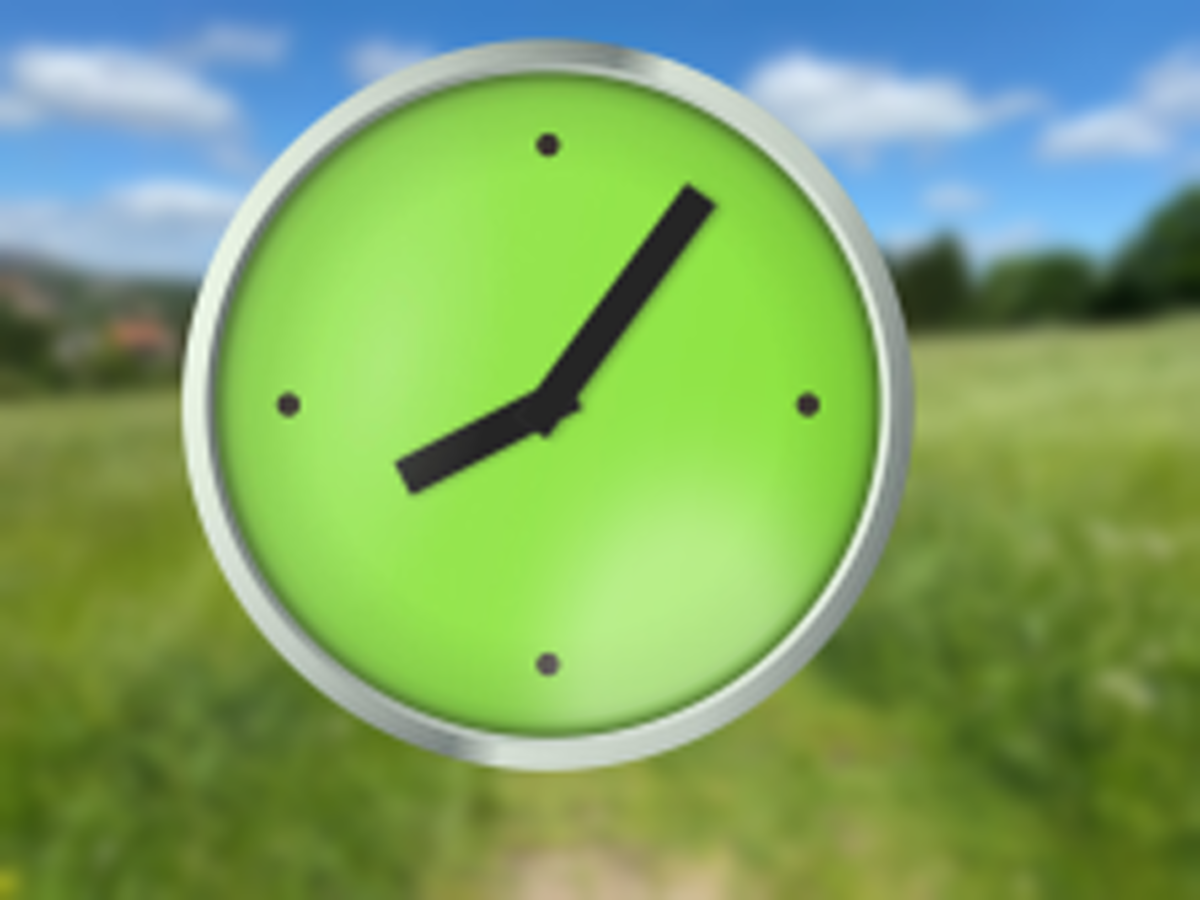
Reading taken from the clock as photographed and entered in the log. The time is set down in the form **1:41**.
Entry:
**8:06**
